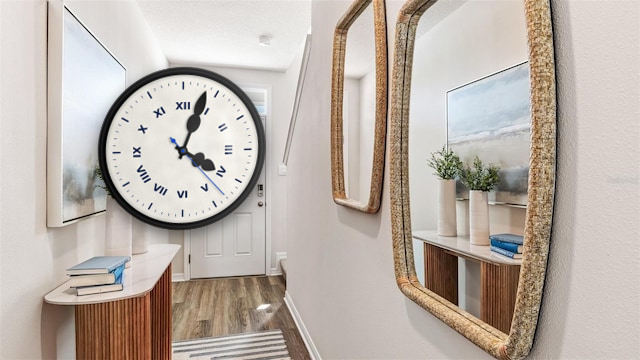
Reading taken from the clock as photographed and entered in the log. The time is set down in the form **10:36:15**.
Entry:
**4:03:23**
